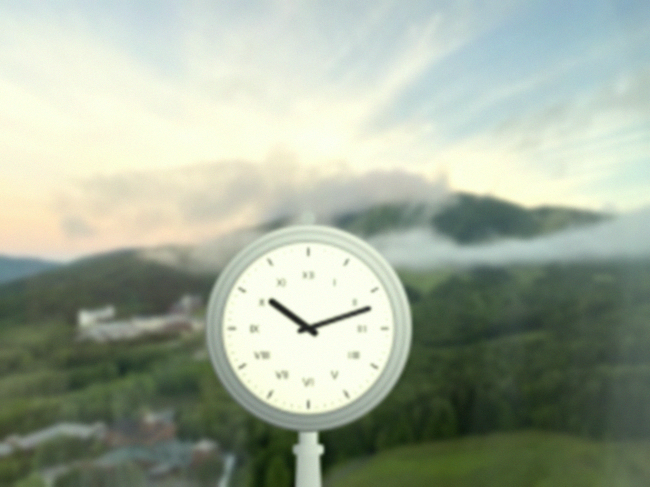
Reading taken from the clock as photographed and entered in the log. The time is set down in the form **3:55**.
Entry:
**10:12**
